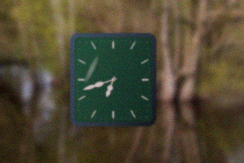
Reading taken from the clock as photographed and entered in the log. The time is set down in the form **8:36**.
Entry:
**6:42**
